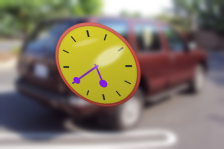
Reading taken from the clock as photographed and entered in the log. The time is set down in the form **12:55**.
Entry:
**5:40**
